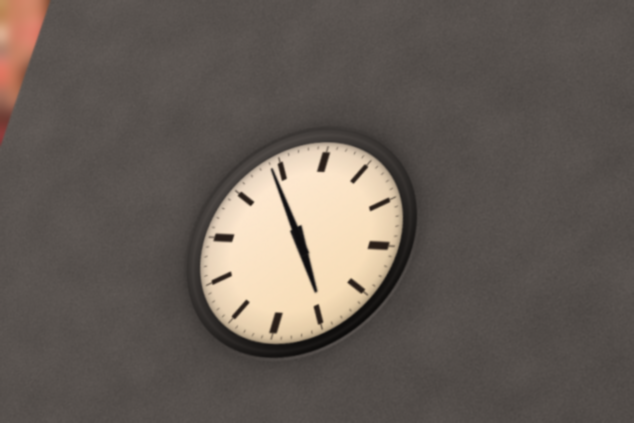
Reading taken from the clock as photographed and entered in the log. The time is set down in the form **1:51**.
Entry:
**4:54**
